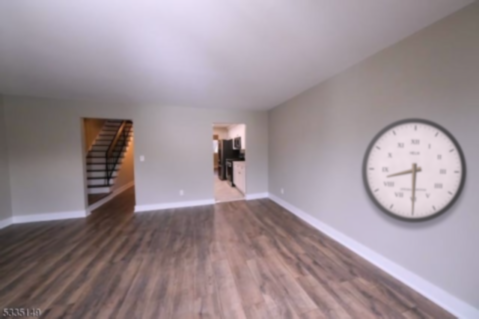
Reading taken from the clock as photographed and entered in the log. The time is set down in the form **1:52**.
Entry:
**8:30**
